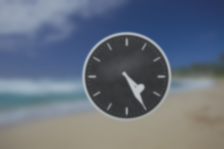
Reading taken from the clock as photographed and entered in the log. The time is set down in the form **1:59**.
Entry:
**4:25**
